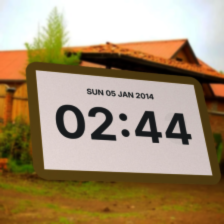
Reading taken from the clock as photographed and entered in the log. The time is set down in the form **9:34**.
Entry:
**2:44**
